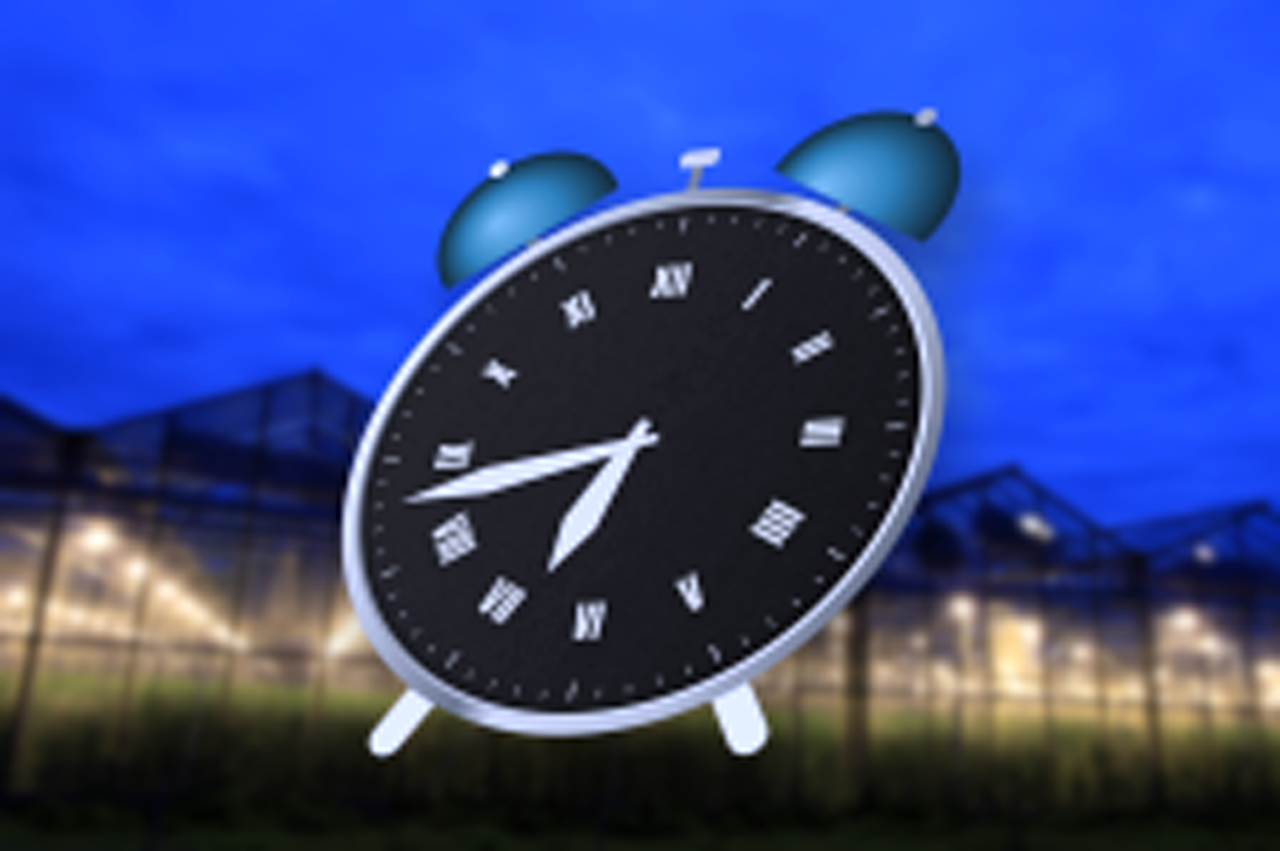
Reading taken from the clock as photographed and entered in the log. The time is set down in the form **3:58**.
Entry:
**6:43**
